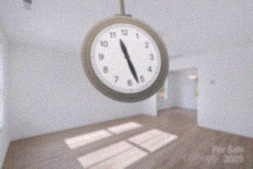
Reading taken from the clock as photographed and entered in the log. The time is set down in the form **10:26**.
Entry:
**11:27**
